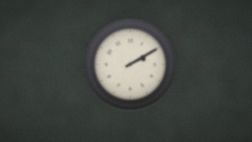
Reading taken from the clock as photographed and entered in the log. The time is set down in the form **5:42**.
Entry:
**2:10**
